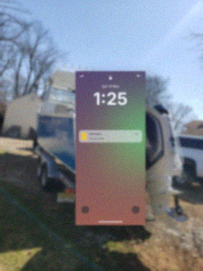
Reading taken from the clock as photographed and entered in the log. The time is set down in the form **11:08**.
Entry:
**1:25**
